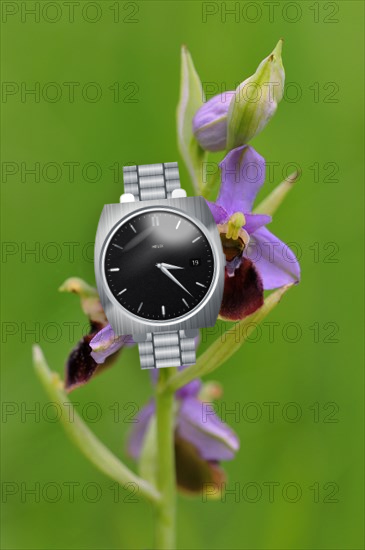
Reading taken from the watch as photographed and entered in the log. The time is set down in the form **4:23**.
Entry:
**3:23**
